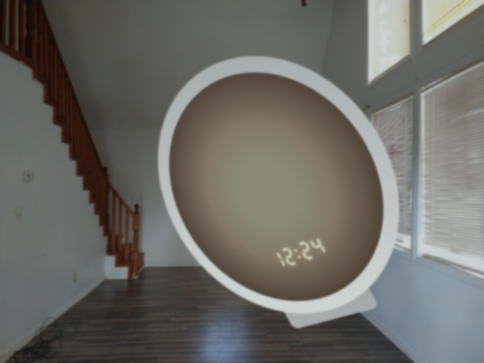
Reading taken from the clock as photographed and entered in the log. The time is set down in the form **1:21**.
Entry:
**12:24**
